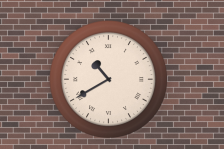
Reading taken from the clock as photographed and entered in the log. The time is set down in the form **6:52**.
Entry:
**10:40**
